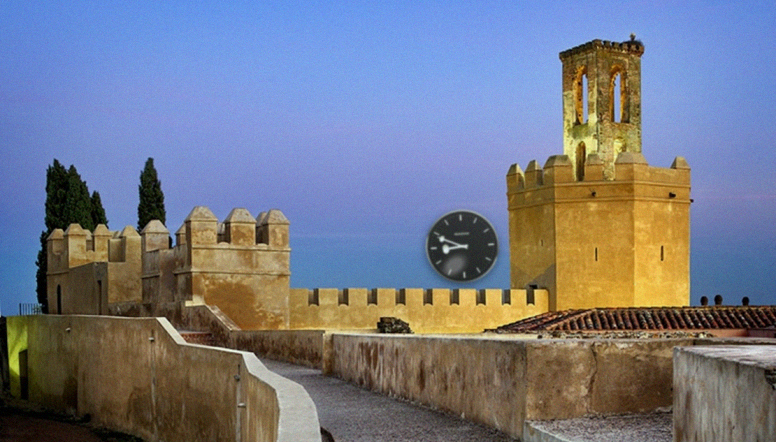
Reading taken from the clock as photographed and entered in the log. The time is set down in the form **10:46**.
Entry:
**8:49**
